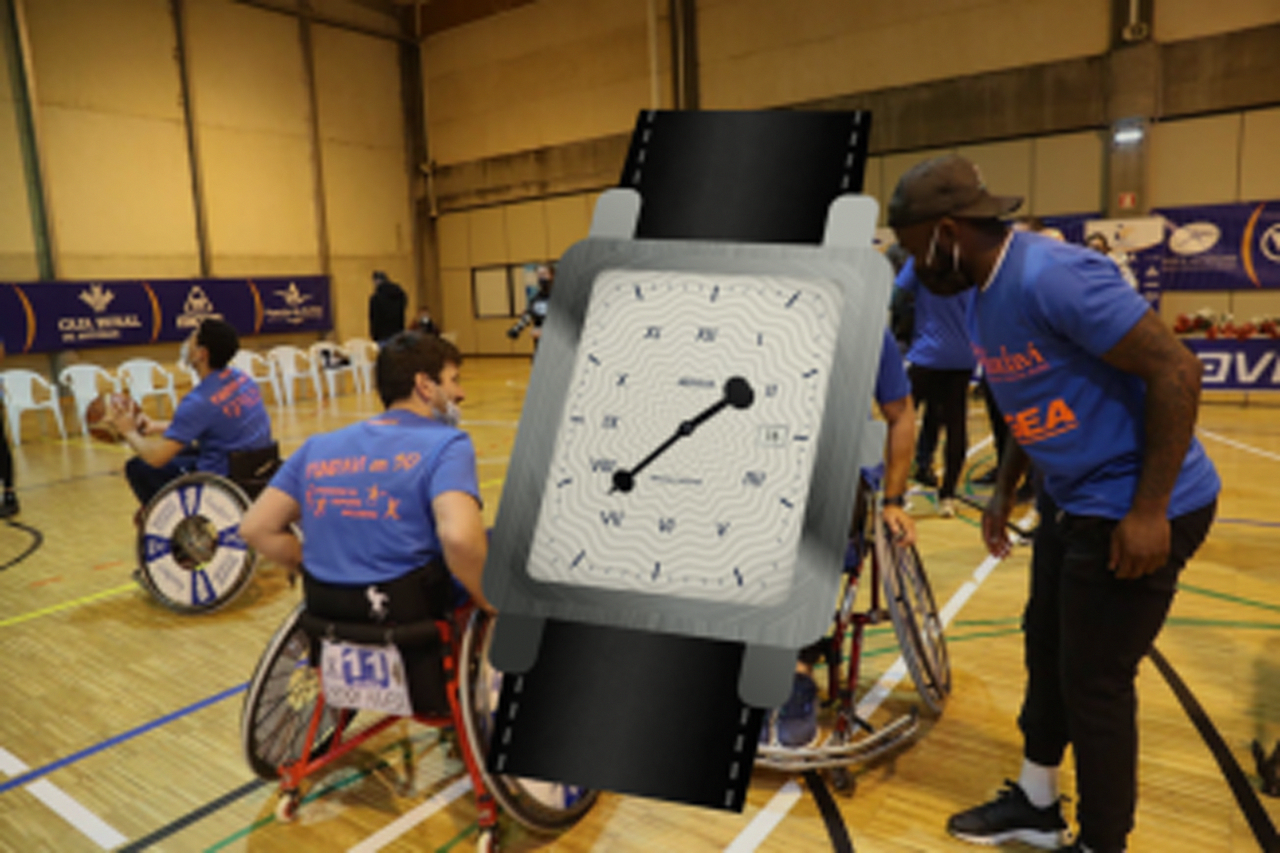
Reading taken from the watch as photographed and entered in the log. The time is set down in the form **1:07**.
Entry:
**1:37**
